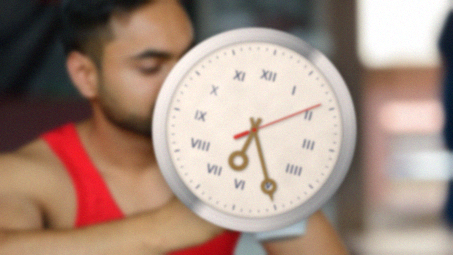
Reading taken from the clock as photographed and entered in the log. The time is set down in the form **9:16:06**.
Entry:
**6:25:09**
